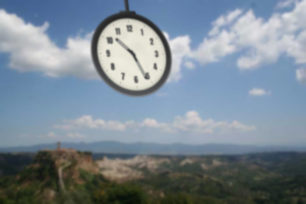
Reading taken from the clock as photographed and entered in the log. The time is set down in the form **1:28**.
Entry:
**10:26**
